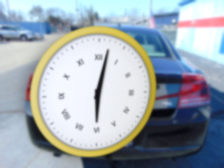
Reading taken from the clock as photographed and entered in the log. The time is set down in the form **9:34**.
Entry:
**6:02**
